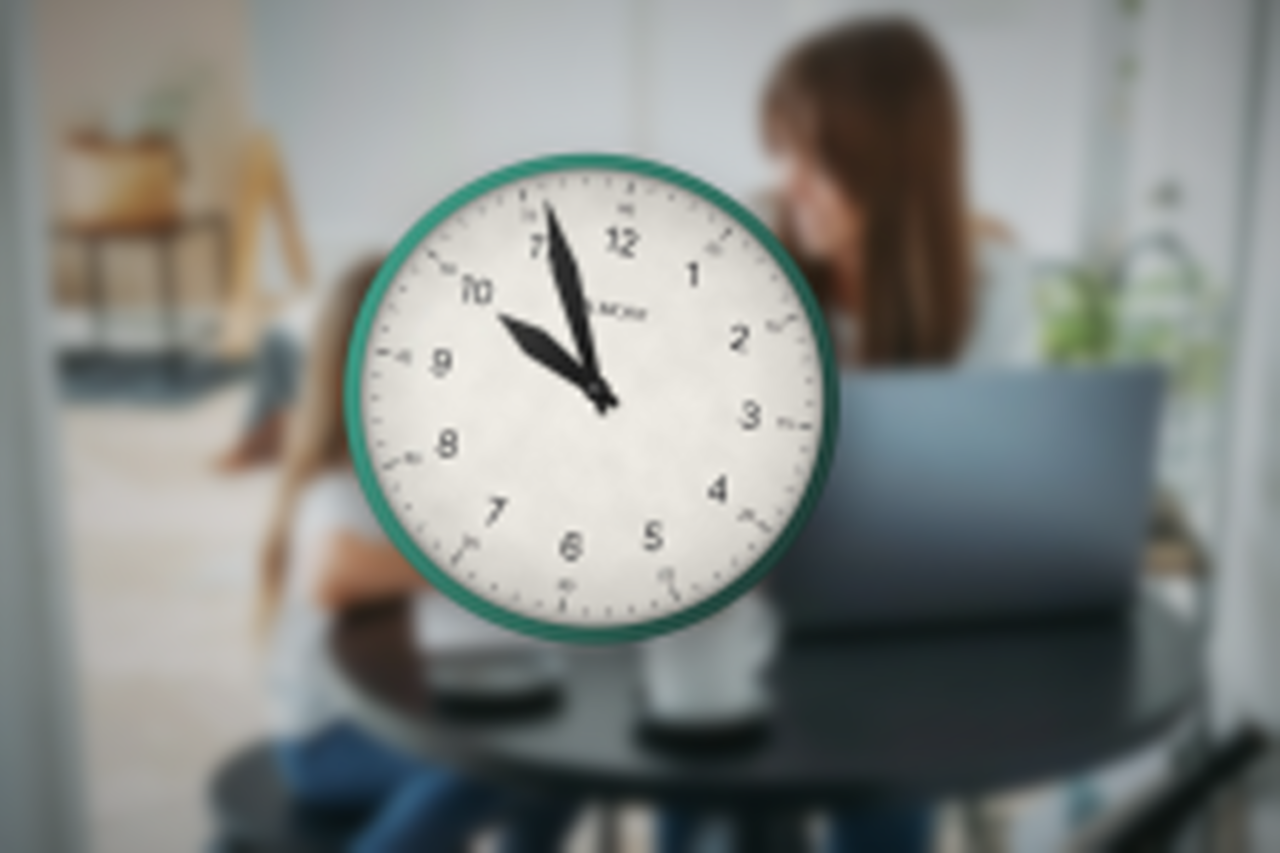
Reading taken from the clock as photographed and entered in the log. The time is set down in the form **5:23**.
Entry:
**9:56**
